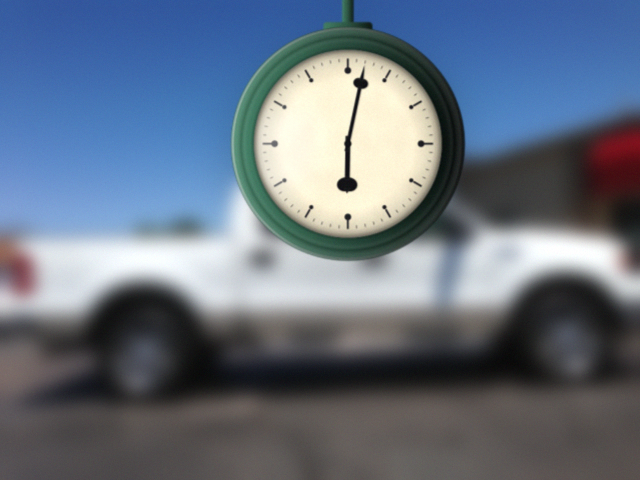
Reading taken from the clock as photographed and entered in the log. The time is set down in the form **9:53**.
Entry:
**6:02**
